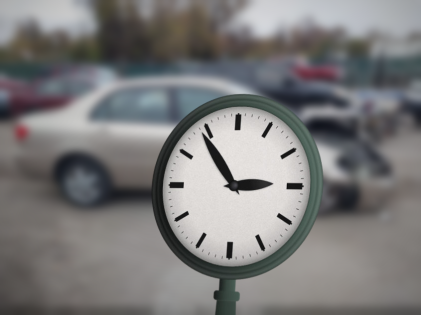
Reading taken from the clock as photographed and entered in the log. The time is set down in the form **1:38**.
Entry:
**2:54**
